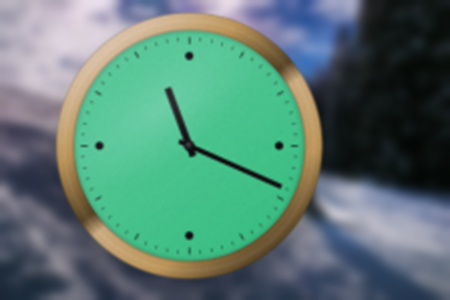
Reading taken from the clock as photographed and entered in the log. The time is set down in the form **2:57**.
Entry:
**11:19**
